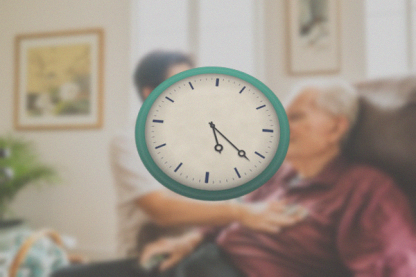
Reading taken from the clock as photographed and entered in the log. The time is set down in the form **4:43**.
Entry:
**5:22**
